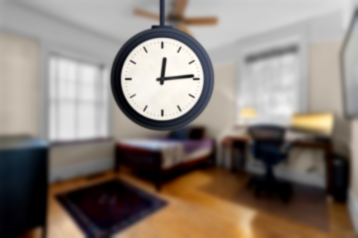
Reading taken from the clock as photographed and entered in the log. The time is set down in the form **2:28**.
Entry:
**12:14**
